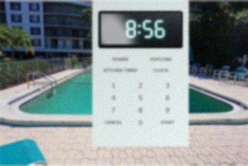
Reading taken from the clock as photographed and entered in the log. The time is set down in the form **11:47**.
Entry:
**8:56**
